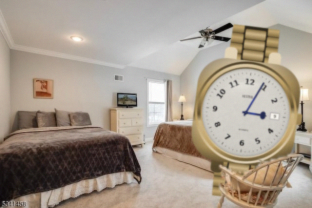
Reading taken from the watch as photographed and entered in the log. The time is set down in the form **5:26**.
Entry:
**3:04**
